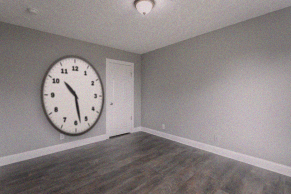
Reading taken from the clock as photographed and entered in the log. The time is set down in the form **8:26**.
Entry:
**10:28**
